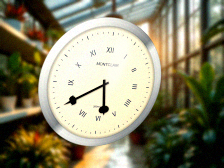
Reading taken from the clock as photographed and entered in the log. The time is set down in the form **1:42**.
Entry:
**5:40**
